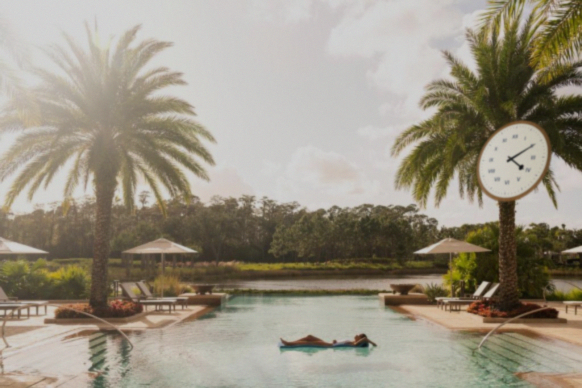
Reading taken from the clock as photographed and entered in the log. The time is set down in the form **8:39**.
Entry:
**4:10**
